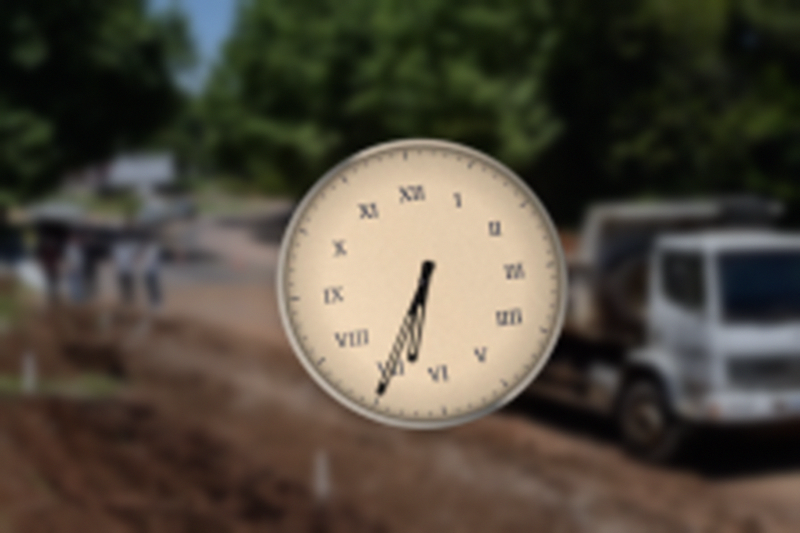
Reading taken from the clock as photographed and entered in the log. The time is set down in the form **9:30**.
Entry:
**6:35**
